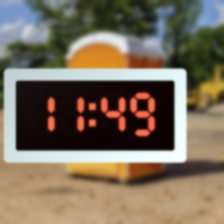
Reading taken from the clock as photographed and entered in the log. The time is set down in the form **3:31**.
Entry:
**11:49**
